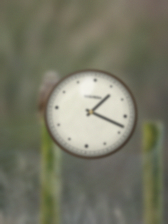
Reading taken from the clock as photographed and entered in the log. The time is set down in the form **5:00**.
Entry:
**1:18**
